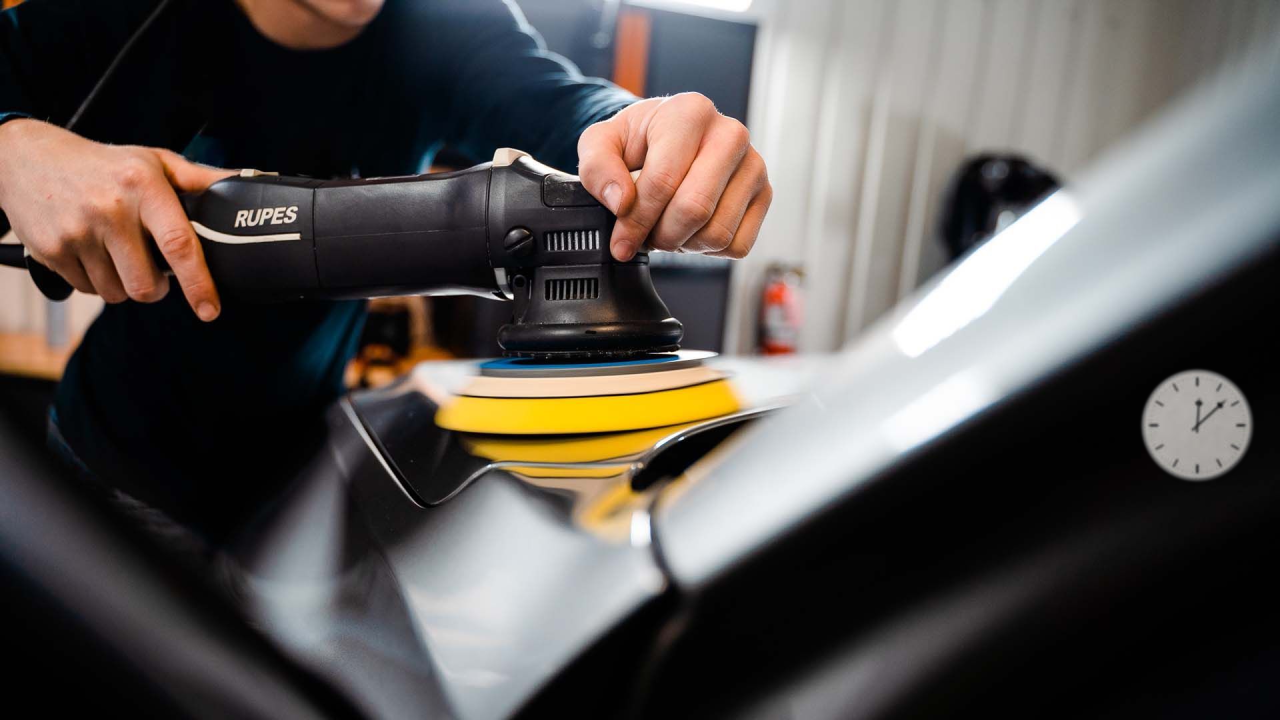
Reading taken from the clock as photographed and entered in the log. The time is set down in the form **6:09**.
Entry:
**12:08**
